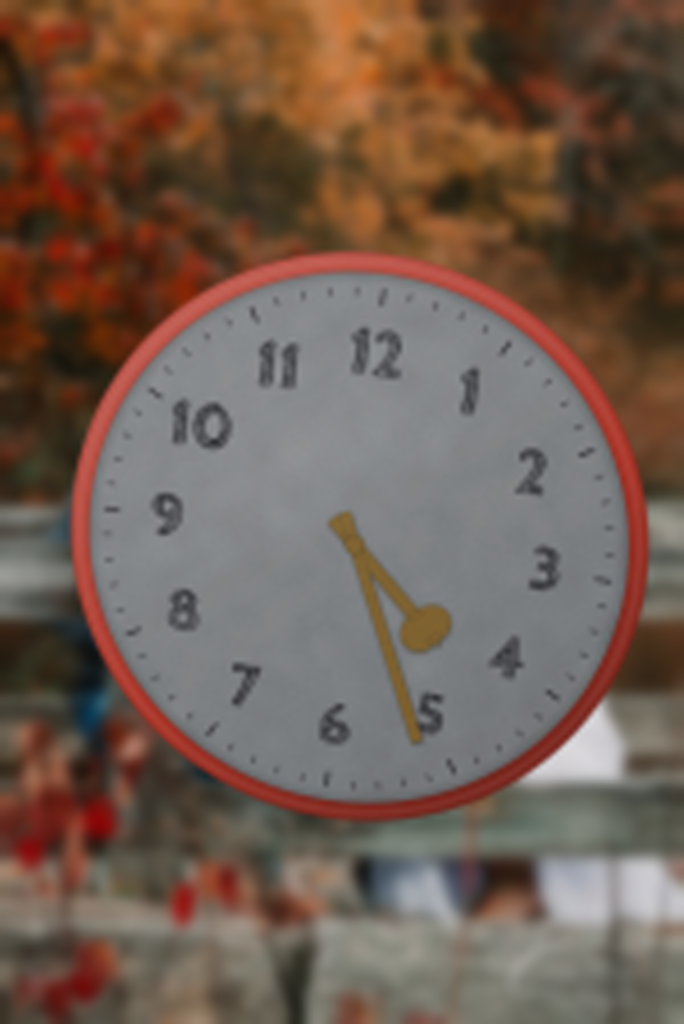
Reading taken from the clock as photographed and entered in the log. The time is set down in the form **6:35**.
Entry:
**4:26**
